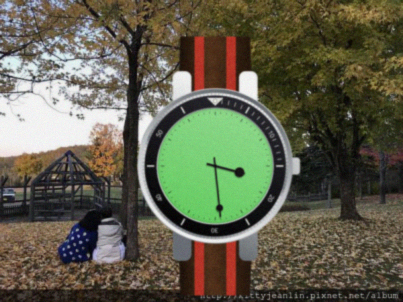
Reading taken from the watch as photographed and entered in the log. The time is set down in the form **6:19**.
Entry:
**3:29**
